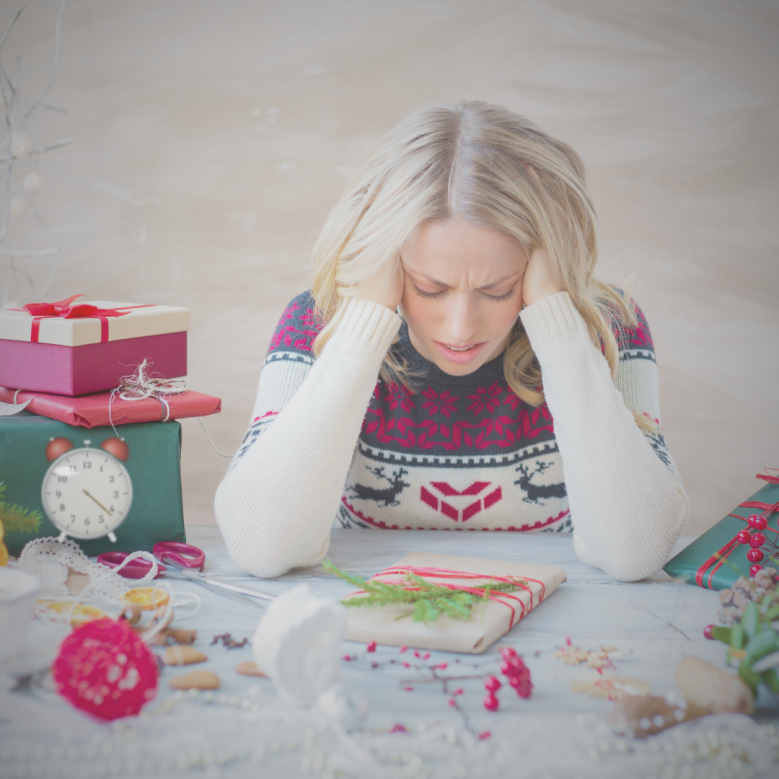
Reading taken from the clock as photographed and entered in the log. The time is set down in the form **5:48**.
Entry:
**4:22**
